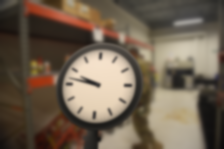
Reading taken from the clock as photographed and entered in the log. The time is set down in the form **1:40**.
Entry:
**9:47**
